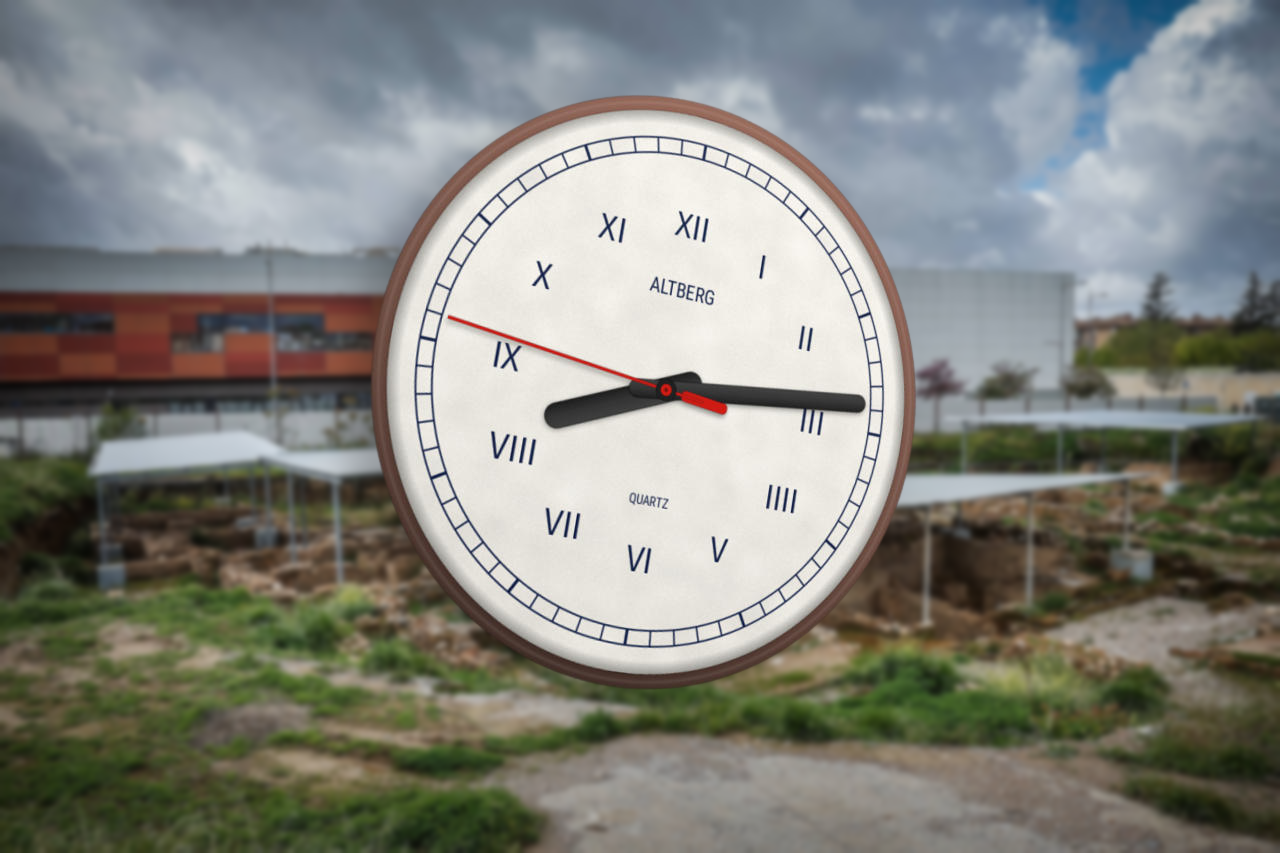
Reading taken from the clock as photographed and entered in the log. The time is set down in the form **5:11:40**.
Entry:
**8:13:46**
